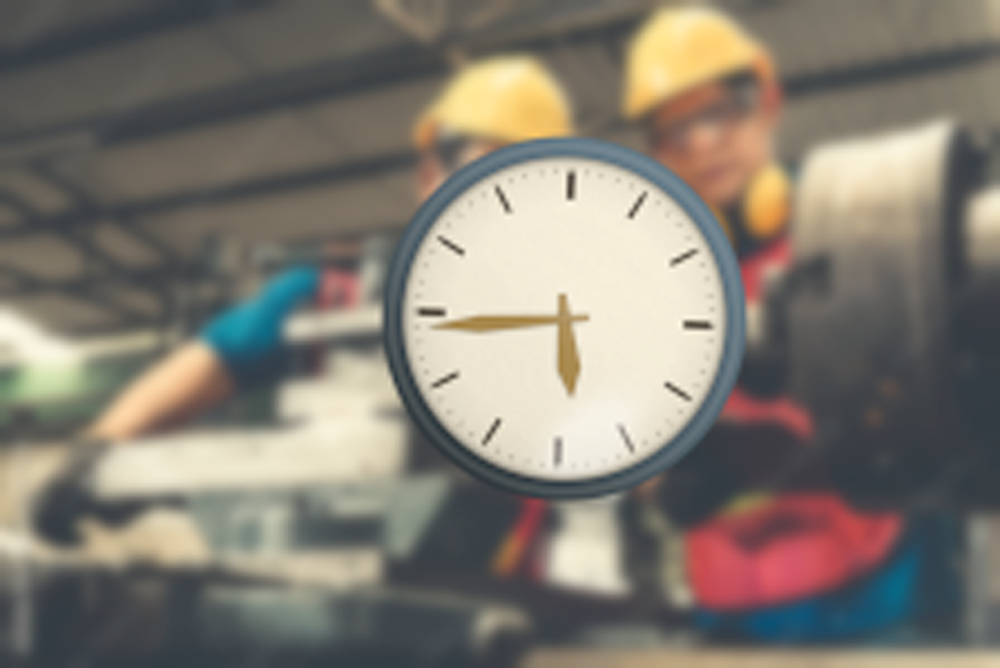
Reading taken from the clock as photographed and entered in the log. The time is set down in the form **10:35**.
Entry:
**5:44**
